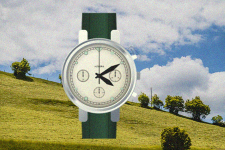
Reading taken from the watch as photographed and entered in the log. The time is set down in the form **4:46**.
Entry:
**4:10**
